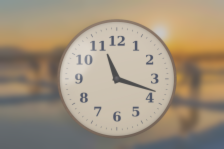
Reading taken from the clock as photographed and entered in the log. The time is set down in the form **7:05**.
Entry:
**11:18**
